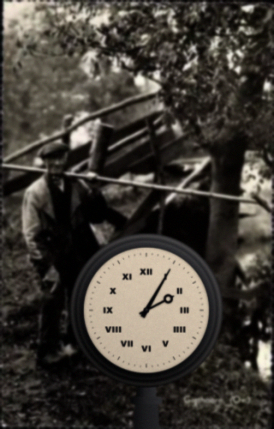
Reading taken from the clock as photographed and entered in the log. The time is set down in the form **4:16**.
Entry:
**2:05**
